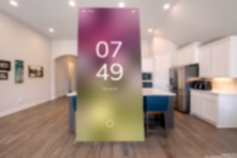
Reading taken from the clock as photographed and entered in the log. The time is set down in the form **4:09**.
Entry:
**7:49**
